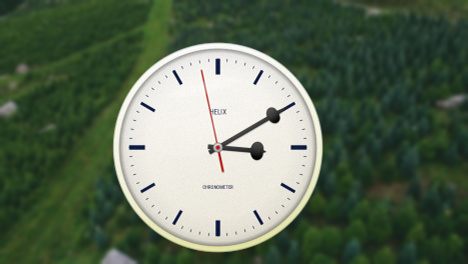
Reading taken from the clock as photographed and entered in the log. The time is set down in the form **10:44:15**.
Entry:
**3:09:58**
